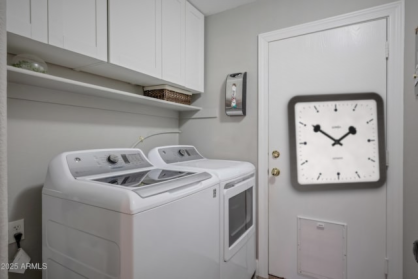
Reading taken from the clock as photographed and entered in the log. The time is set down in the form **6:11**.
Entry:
**1:51**
